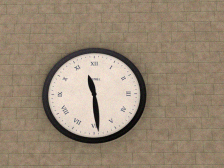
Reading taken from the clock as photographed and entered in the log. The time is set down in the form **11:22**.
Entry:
**11:29**
